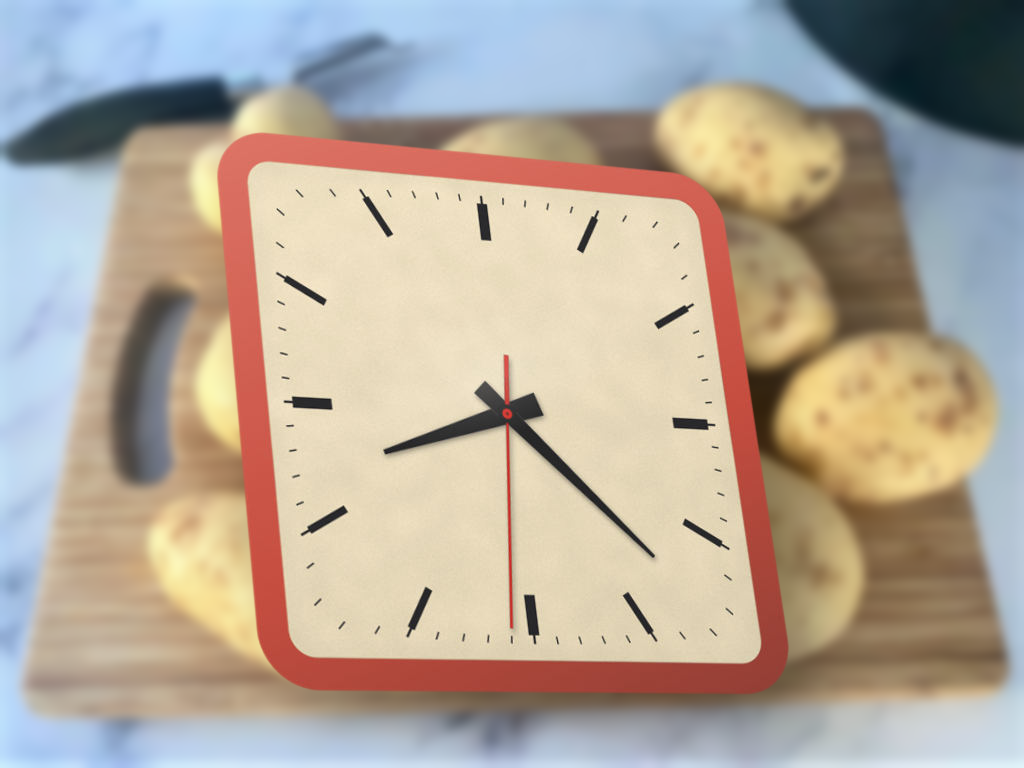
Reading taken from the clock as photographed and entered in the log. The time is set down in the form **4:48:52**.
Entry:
**8:22:31**
